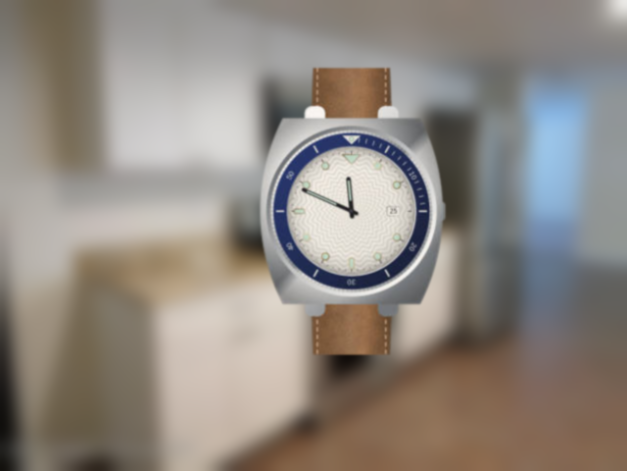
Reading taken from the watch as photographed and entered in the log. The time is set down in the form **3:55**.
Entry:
**11:49**
